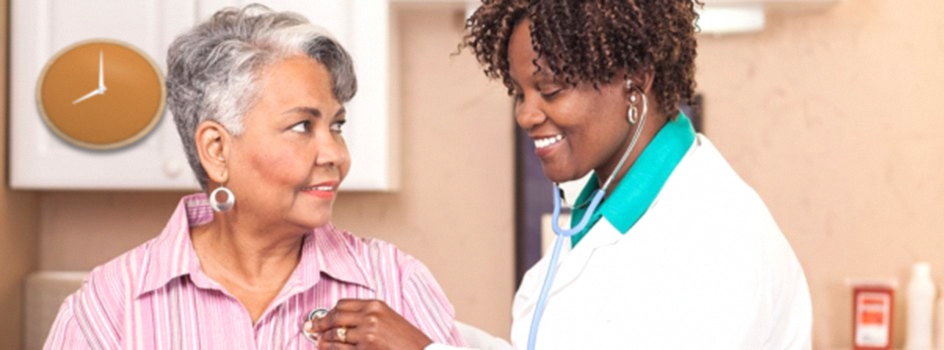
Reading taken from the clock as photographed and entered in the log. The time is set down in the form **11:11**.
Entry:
**8:00**
